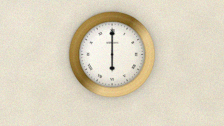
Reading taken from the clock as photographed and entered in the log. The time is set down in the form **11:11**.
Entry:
**6:00**
